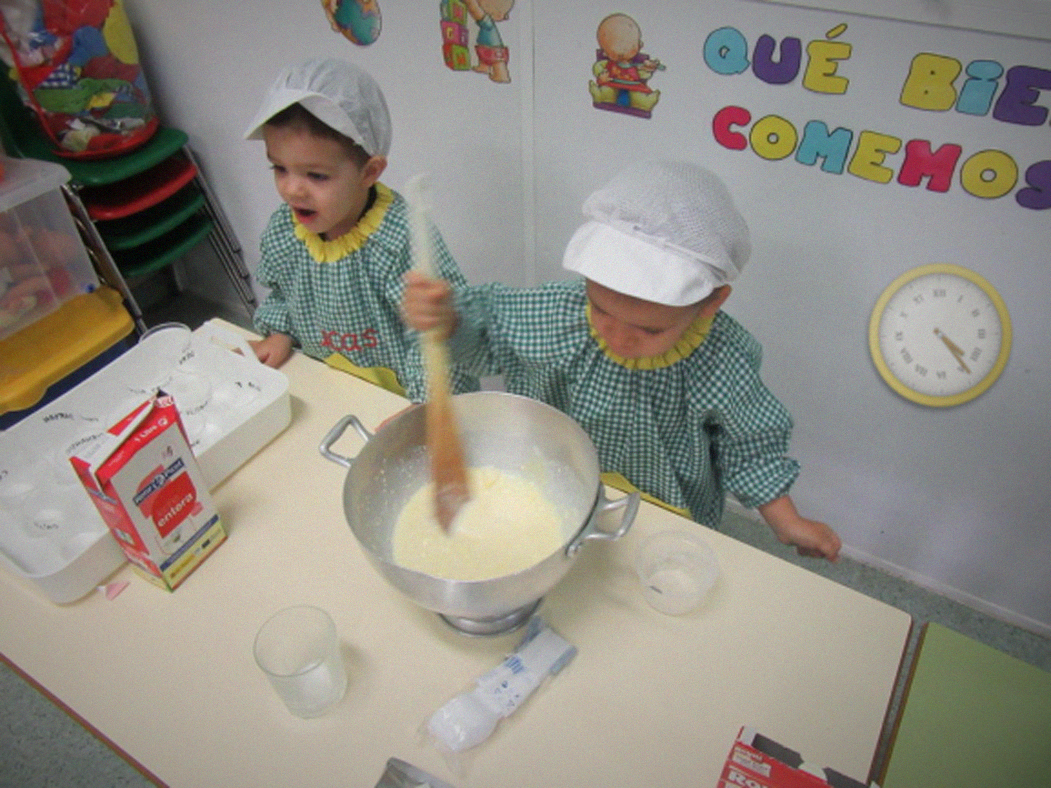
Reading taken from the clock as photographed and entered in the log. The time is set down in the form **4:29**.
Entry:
**4:24**
